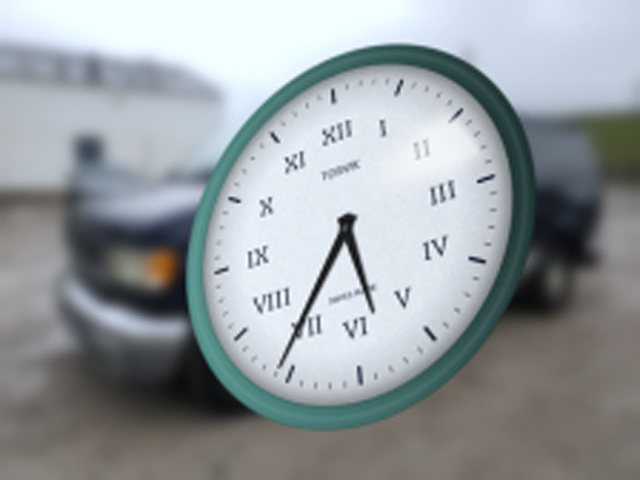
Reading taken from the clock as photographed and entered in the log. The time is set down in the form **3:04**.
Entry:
**5:36**
